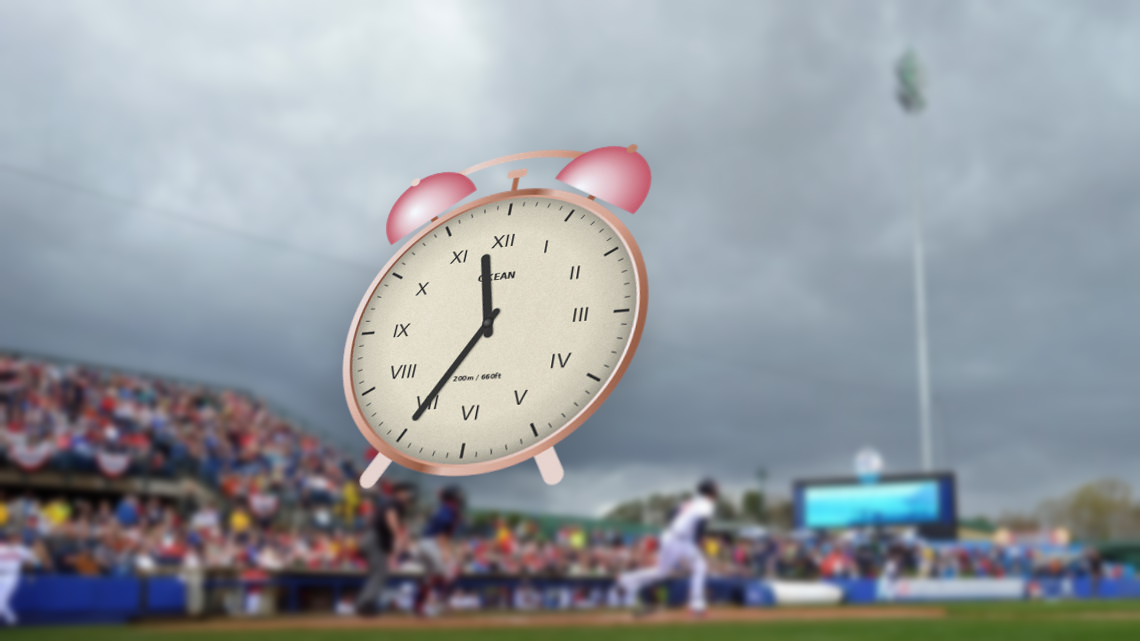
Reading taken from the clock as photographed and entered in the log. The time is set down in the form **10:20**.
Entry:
**11:35**
